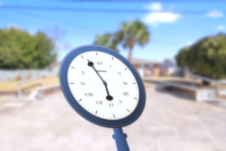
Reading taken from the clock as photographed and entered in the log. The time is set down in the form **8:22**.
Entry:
**5:56**
